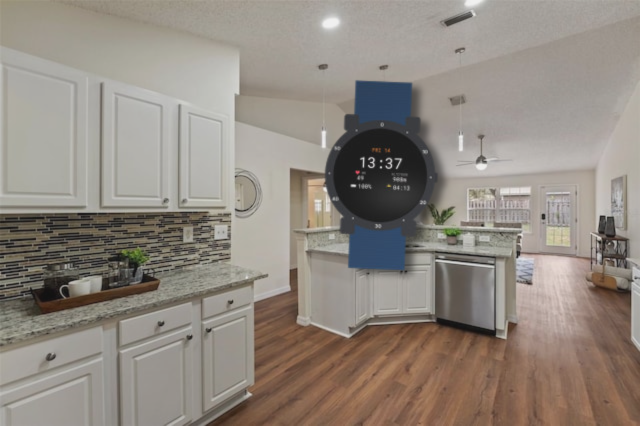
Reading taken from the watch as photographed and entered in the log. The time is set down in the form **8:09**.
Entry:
**13:37**
